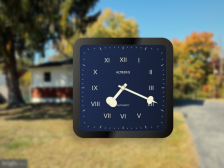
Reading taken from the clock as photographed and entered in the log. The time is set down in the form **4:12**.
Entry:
**7:19**
